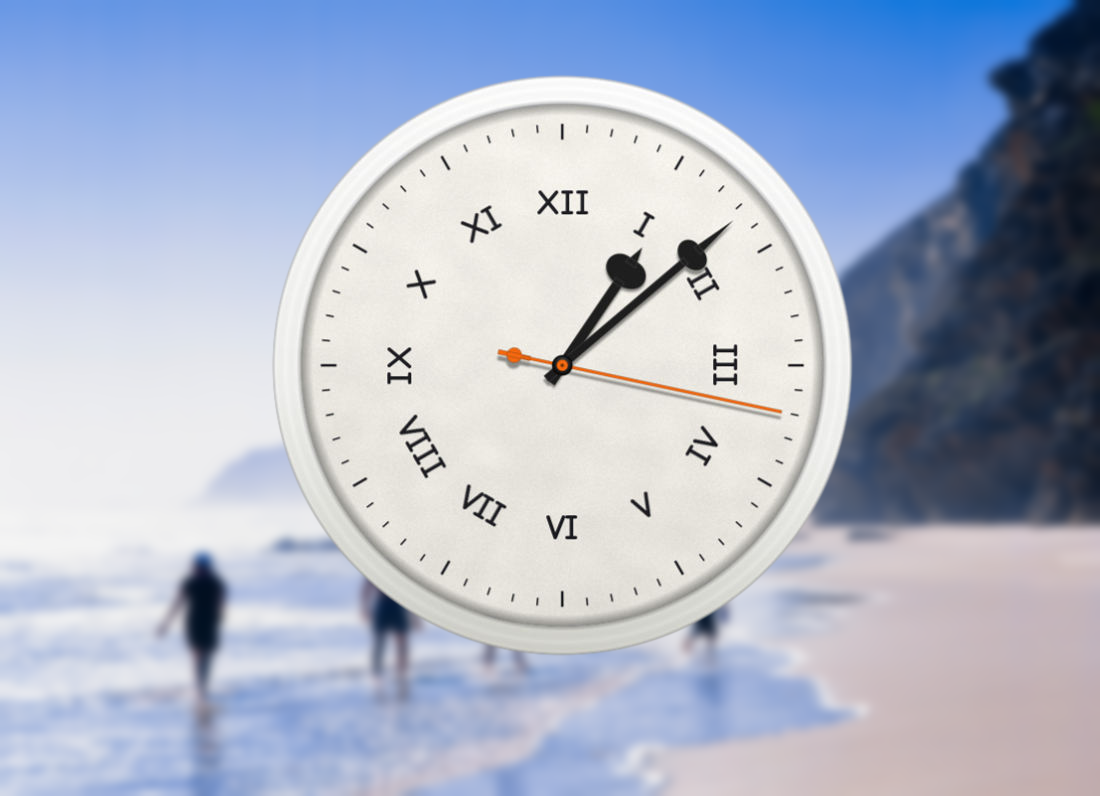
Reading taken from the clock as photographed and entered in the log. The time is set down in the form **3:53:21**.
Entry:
**1:08:17**
